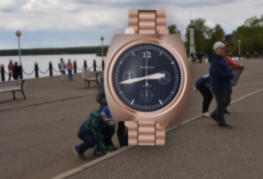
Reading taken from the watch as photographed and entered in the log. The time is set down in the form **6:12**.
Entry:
**2:43**
